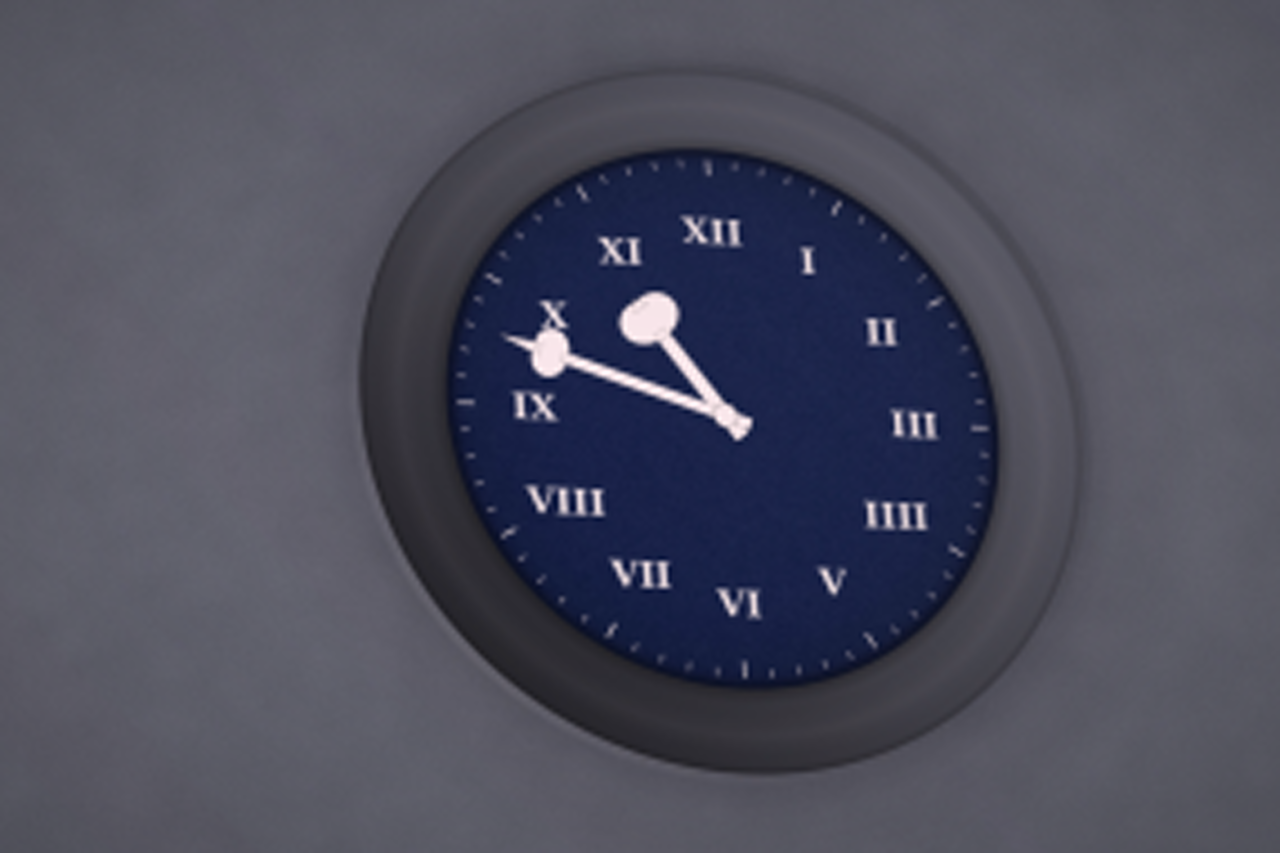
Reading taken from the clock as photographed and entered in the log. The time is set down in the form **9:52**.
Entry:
**10:48**
